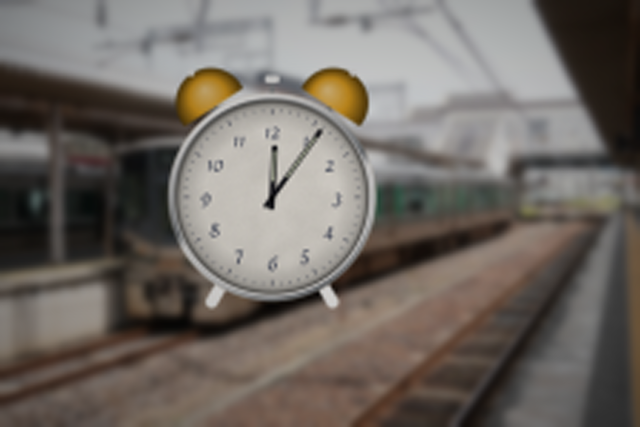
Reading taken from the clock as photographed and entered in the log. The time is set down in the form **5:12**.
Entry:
**12:06**
